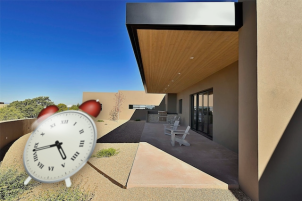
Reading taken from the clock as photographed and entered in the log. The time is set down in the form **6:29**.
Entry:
**4:43**
